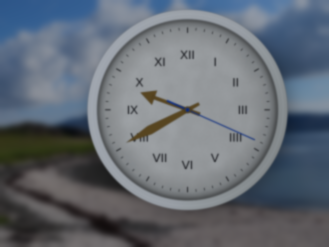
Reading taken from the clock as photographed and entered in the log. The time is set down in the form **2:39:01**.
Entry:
**9:40:19**
